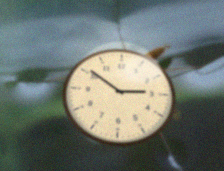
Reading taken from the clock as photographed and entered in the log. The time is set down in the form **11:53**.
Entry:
**2:51**
